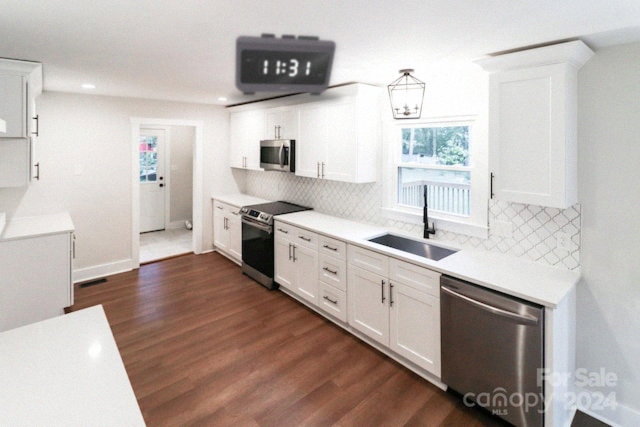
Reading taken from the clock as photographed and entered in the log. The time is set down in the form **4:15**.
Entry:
**11:31**
